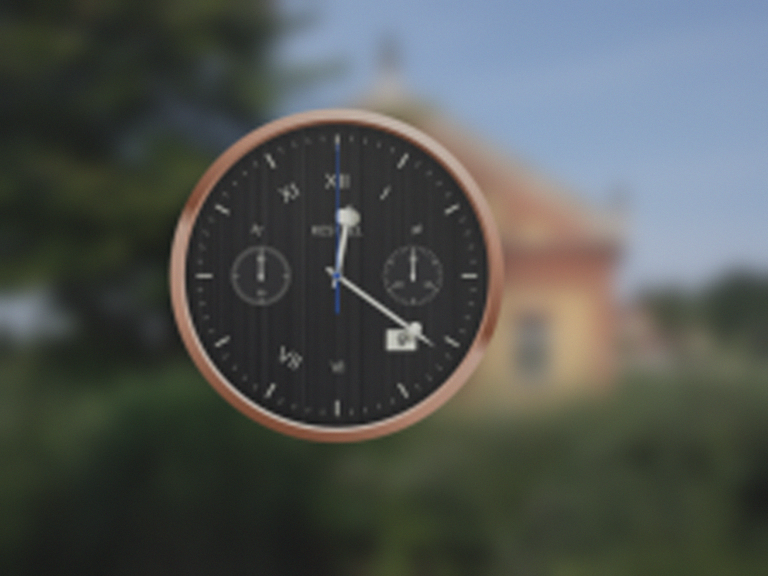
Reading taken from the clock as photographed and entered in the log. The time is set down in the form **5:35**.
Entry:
**12:21**
